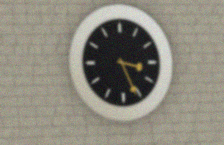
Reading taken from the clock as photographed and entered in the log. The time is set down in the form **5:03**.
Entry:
**3:26**
